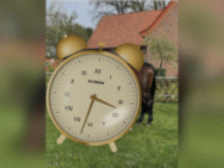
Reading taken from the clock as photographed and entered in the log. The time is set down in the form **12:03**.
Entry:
**3:32**
